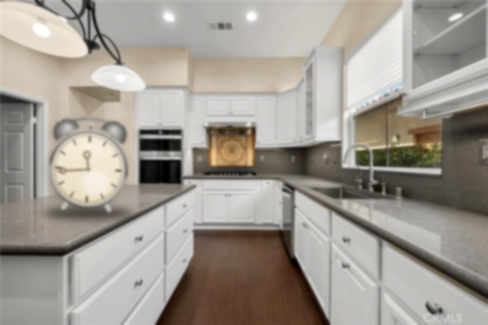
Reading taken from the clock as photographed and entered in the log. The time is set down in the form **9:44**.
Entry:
**11:44**
